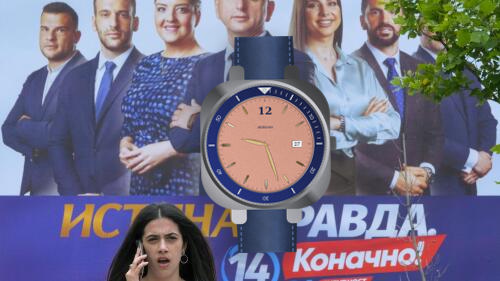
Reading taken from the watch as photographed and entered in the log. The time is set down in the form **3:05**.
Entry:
**9:27**
